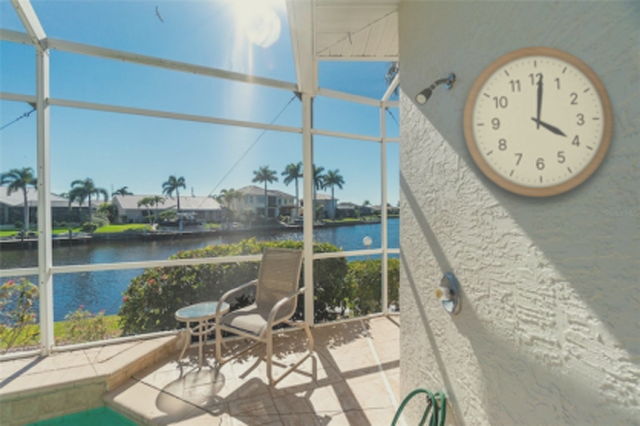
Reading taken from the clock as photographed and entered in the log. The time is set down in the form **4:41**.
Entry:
**4:01**
